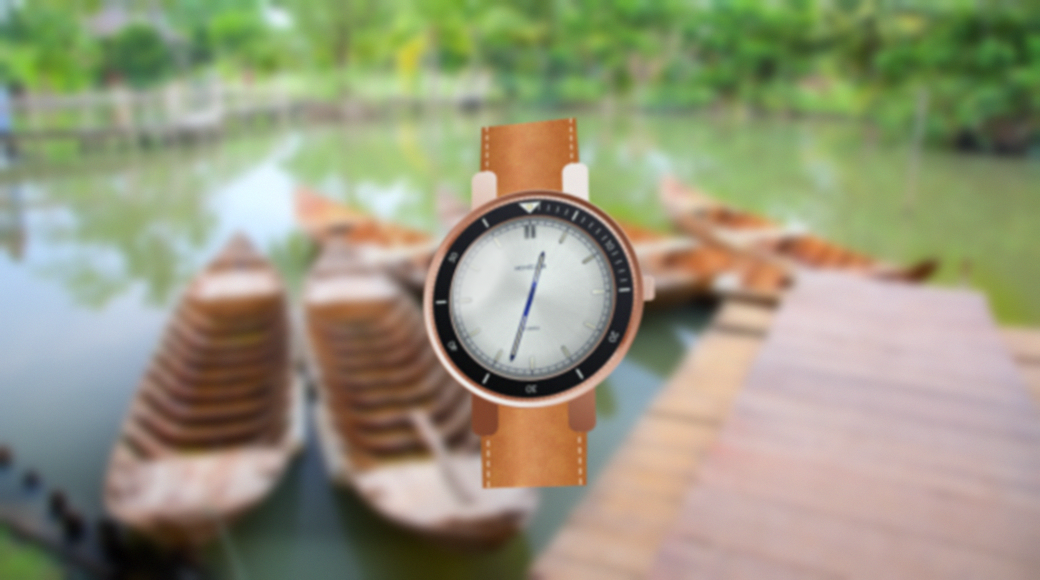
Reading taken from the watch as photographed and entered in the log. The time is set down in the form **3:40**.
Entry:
**12:33**
